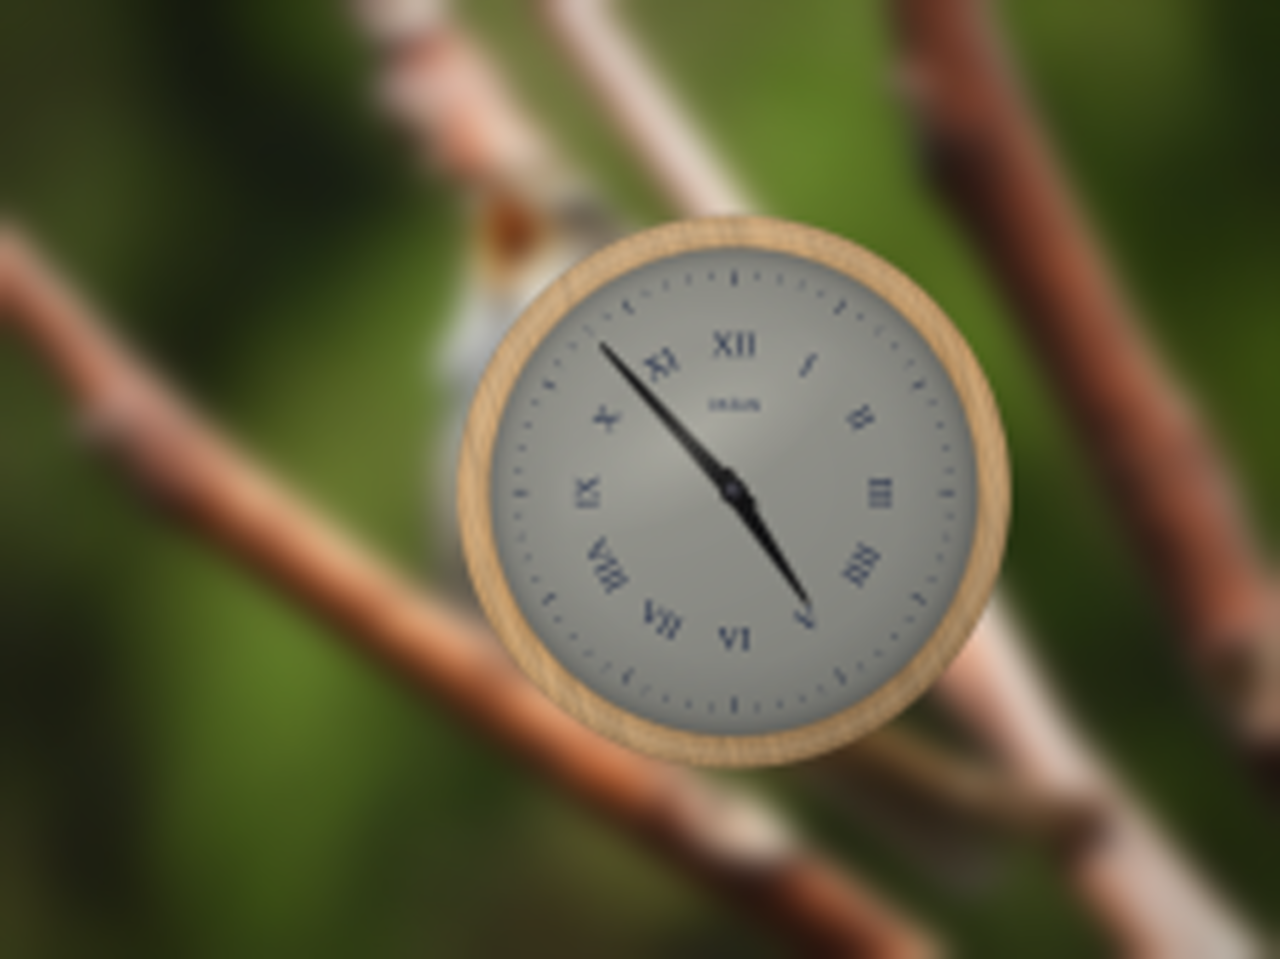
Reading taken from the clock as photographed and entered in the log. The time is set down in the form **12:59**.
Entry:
**4:53**
